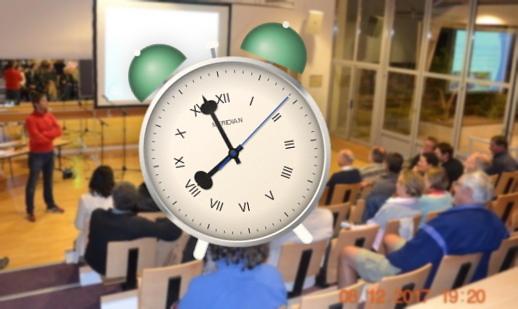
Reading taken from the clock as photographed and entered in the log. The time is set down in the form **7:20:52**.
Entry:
**7:57:09**
